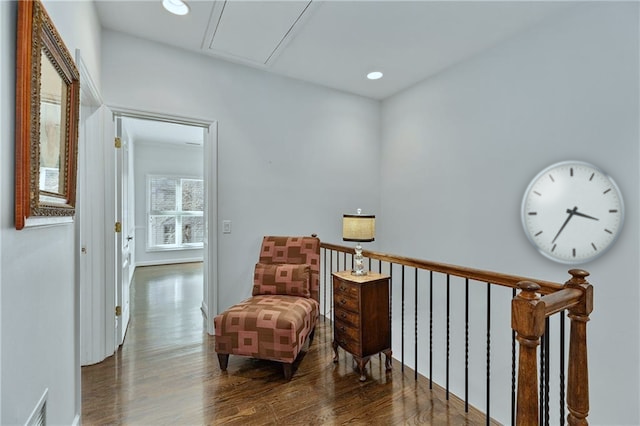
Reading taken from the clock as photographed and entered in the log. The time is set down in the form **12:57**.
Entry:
**3:36**
